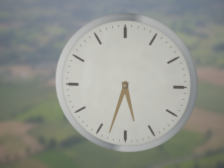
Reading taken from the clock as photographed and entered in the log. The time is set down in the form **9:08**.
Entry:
**5:33**
